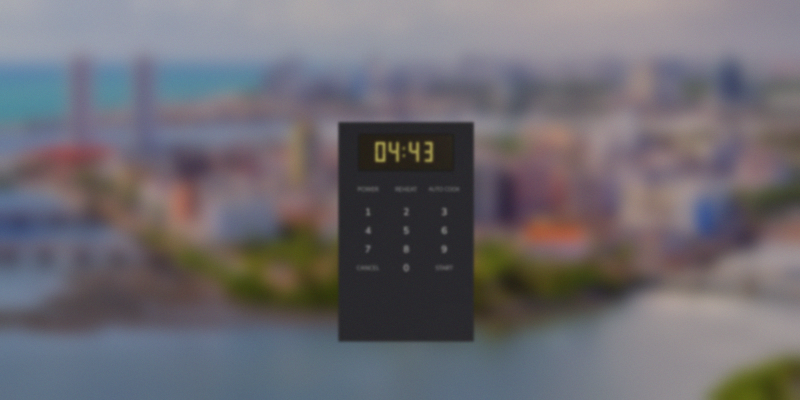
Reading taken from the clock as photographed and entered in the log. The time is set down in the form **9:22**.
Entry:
**4:43**
